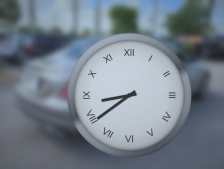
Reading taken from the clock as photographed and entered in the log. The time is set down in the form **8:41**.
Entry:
**8:39**
